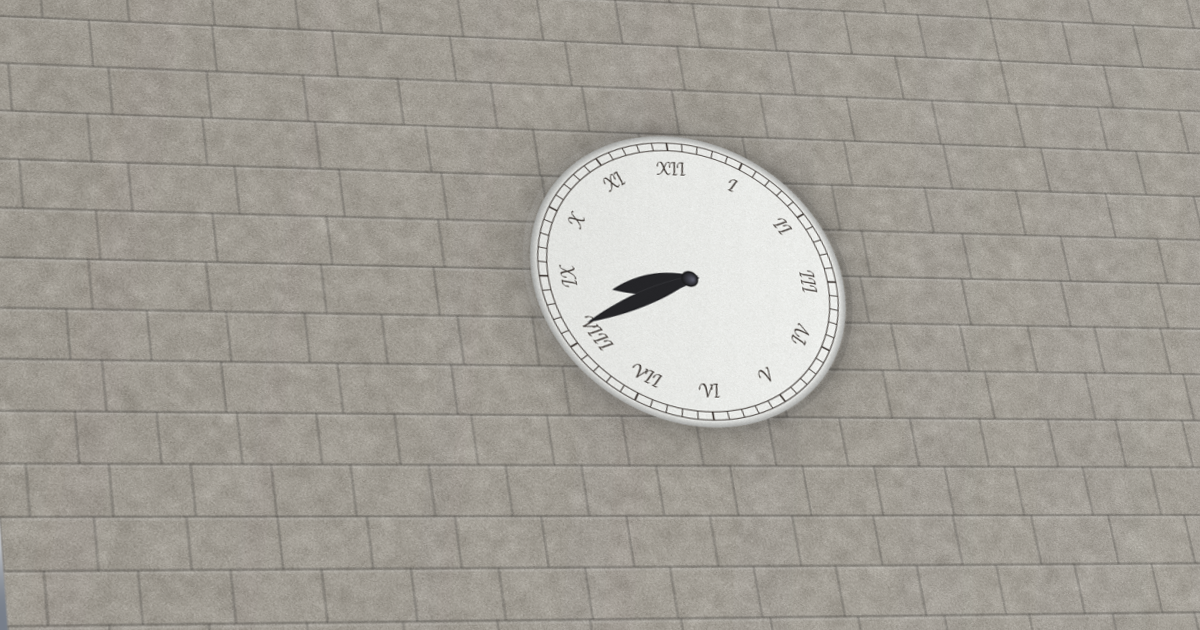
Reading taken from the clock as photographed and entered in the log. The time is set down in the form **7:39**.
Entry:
**8:41**
